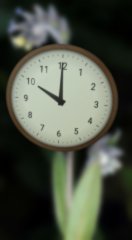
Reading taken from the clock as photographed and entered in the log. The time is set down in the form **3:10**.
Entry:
**10:00**
